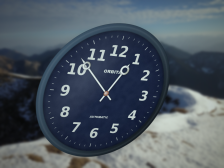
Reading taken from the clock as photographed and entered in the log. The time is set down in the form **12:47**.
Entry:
**12:52**
